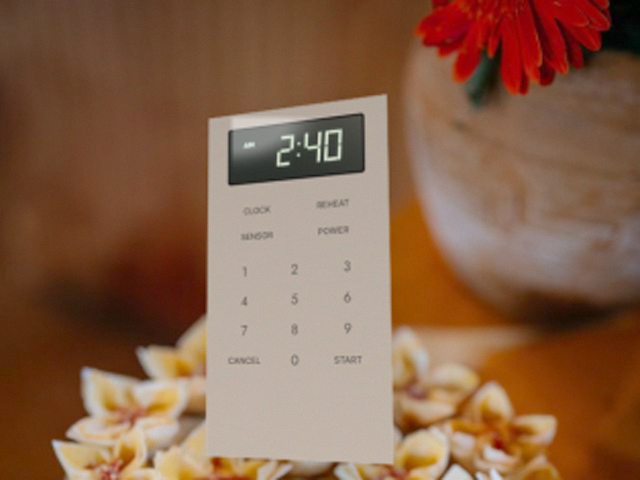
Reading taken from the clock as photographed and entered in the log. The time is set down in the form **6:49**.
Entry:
**2:40**
